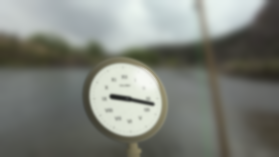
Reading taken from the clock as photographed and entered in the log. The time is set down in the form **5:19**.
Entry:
**9:17**
